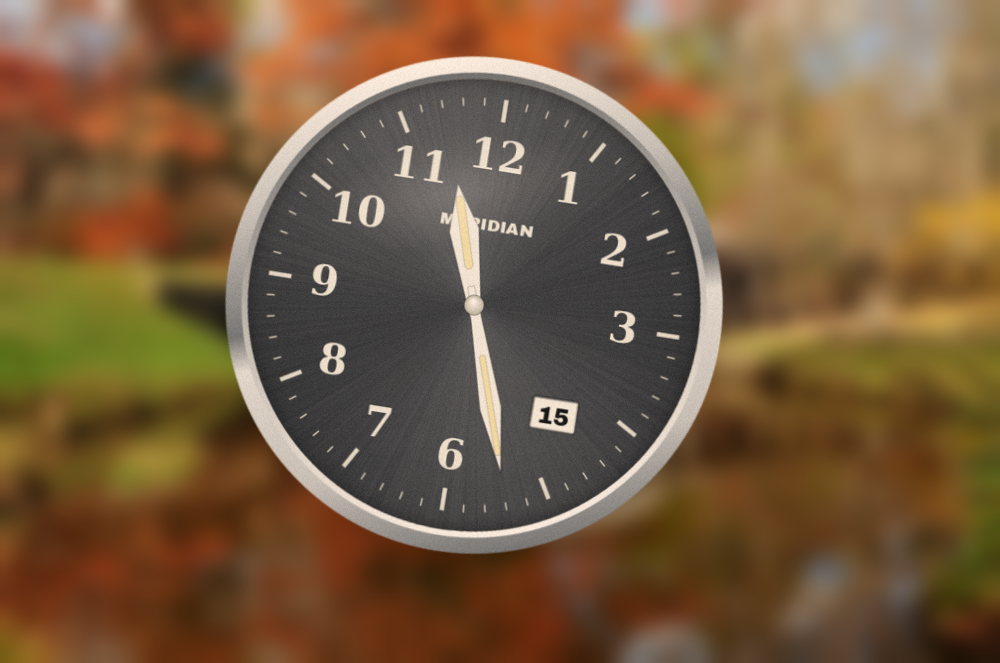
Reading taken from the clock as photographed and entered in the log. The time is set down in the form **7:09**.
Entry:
**11:27**
